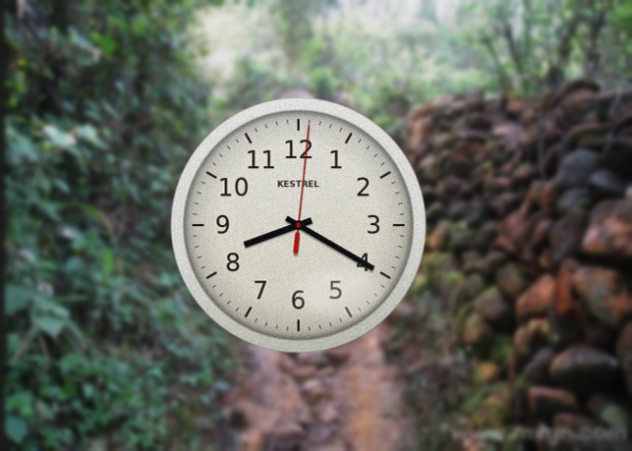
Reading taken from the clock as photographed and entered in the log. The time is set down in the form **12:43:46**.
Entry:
**8:20:01**
